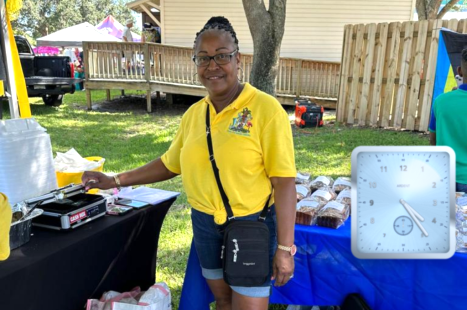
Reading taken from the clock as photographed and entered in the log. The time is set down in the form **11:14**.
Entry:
**4:24**
